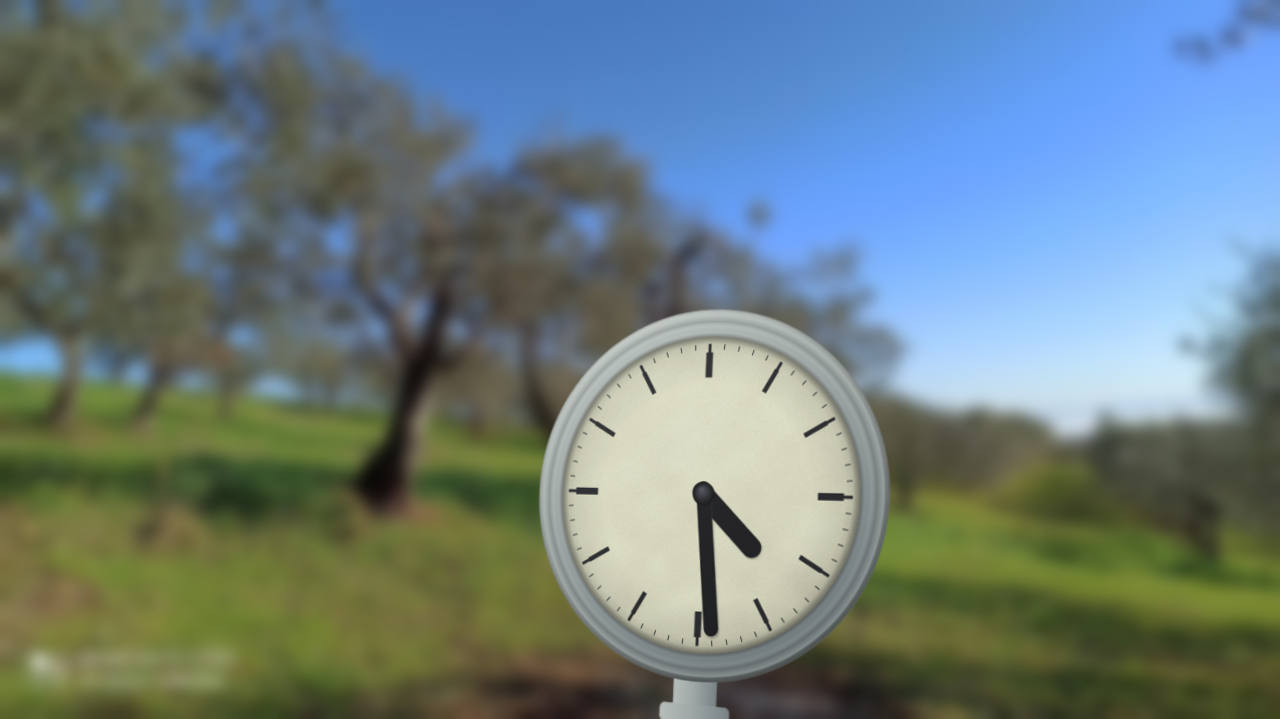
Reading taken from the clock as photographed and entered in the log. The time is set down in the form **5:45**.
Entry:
**4:29**
